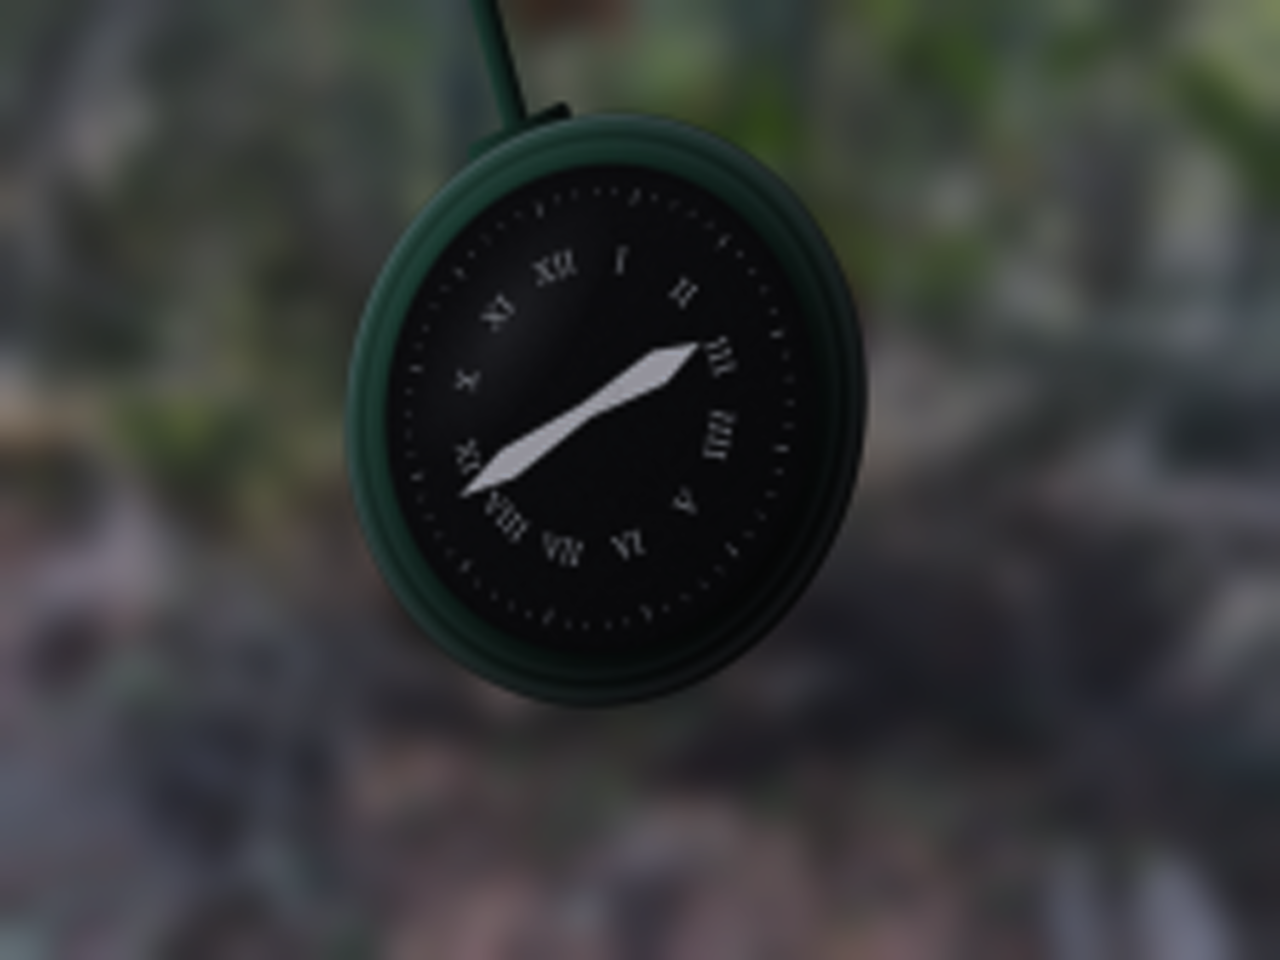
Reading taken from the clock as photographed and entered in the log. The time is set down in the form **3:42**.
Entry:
**2:43**
